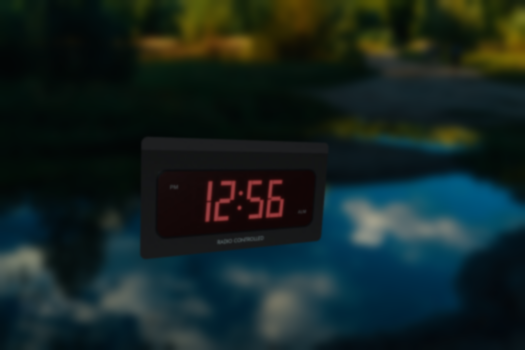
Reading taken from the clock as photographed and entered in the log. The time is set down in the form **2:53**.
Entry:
**12:56**
